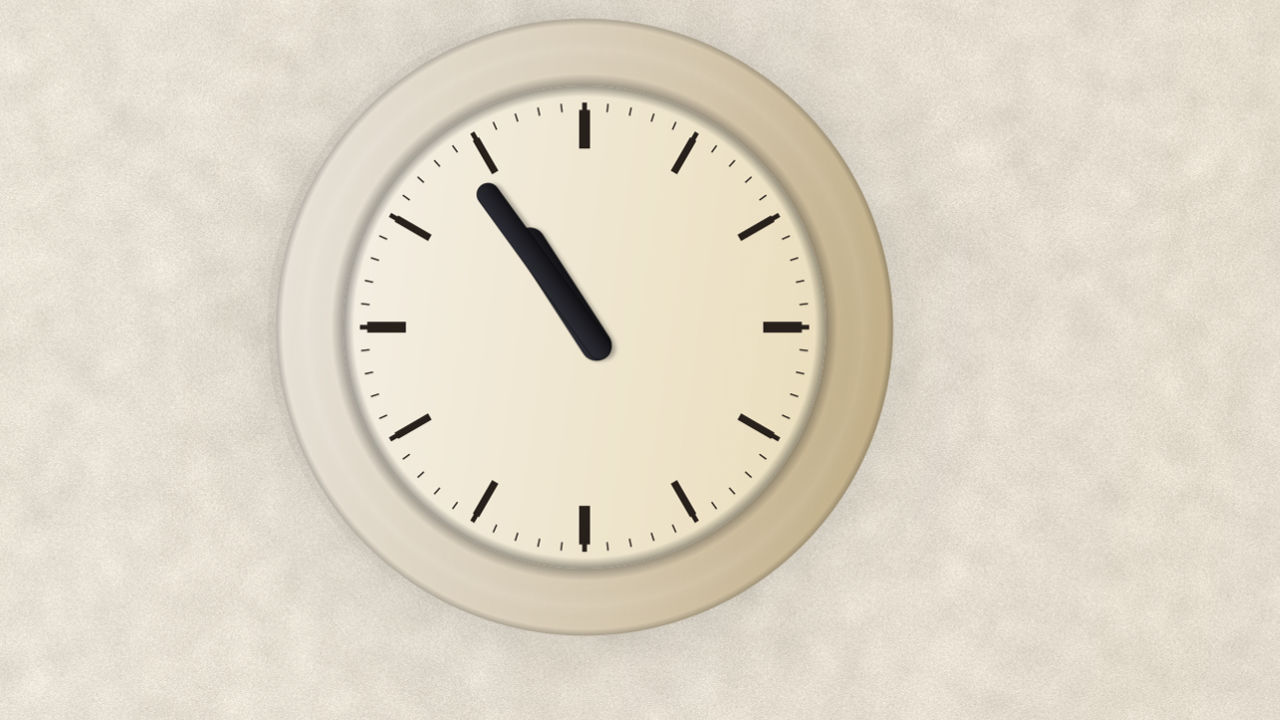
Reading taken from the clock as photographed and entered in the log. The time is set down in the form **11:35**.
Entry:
**10:54**
